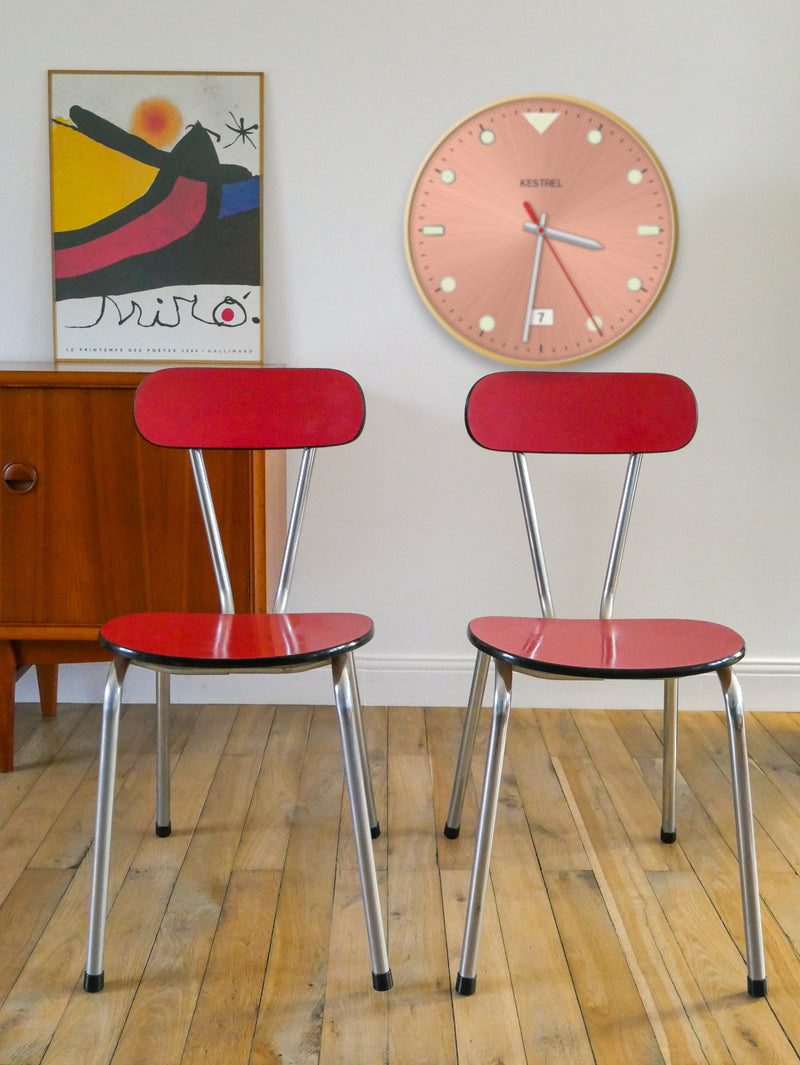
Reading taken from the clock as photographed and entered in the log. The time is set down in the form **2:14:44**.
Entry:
**3:31:25**
